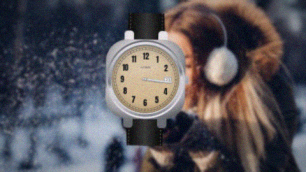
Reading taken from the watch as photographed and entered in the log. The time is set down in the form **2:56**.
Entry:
**3:16**
